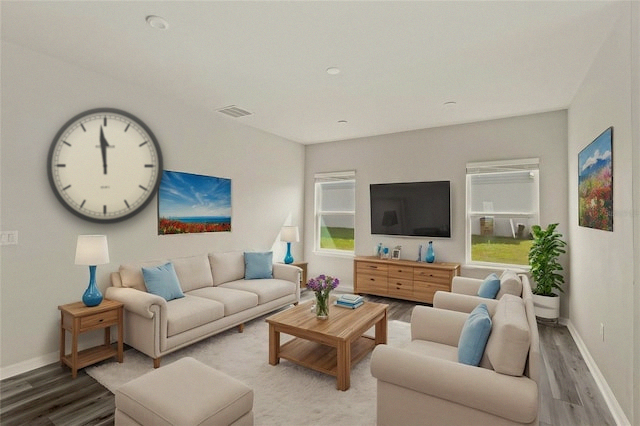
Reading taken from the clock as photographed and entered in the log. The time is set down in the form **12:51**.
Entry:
**11:59**
